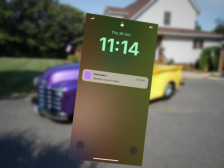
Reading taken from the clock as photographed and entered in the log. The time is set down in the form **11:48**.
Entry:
**11:14**
